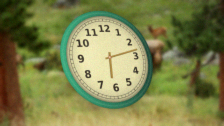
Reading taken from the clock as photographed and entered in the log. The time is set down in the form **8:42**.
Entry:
**6:13**
